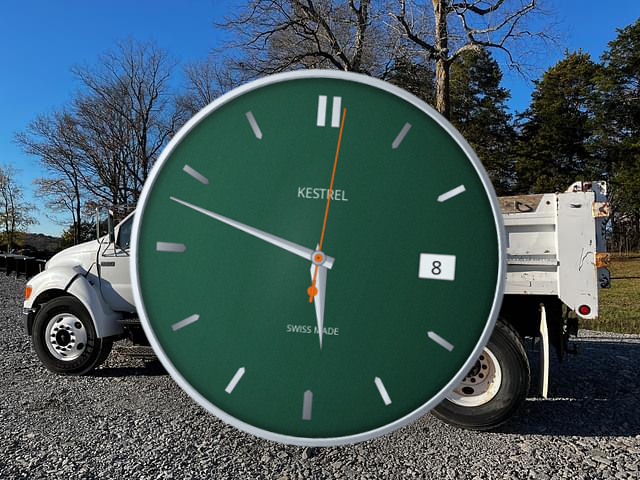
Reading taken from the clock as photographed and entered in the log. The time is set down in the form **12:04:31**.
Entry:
**5:48:01**
